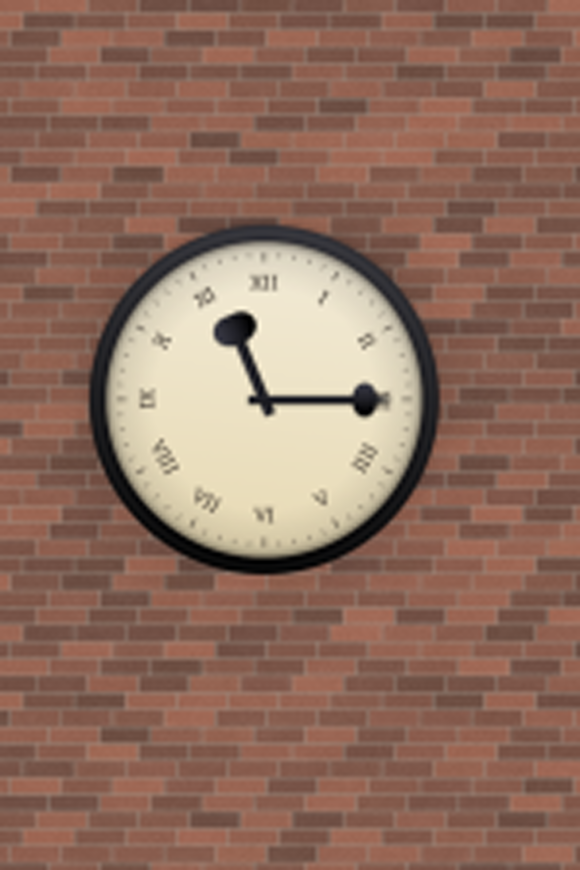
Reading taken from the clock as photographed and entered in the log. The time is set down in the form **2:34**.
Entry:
**11:15**
